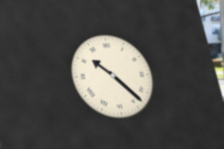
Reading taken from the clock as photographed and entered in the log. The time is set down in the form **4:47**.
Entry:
**10:23**
